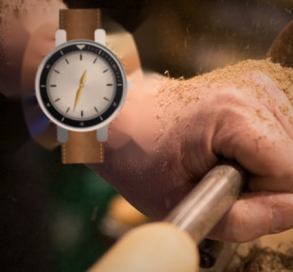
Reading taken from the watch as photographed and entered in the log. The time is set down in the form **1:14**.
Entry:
**12:33**
